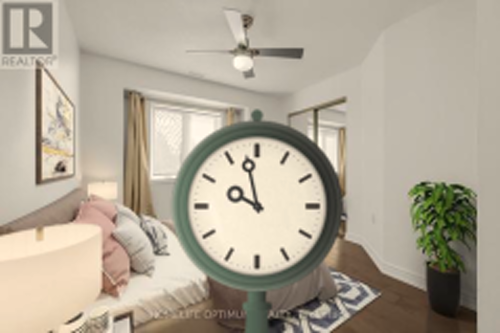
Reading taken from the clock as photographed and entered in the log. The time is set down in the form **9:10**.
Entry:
**9:58**
